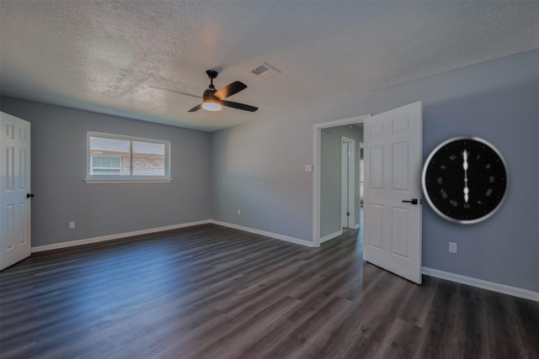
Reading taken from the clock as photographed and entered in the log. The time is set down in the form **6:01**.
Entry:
**6:00**
